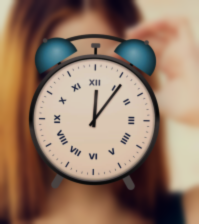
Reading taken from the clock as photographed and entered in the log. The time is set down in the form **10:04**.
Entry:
**12:06**
